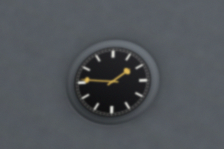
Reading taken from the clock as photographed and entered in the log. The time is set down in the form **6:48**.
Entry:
**1:46**
